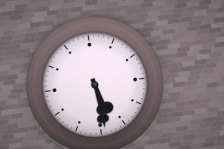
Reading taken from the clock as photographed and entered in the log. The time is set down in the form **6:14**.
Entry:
**5:29**
